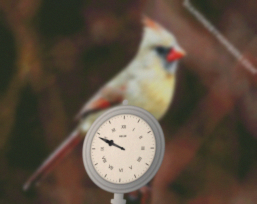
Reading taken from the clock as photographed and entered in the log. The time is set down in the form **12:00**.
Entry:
**9:49**
